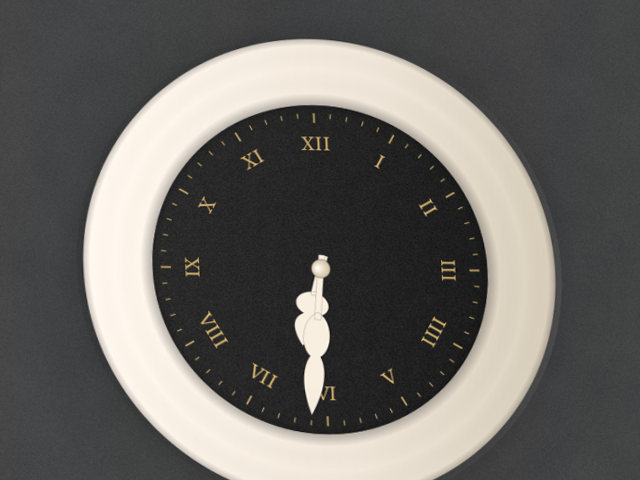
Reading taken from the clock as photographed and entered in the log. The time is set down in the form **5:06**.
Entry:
**6:31**
